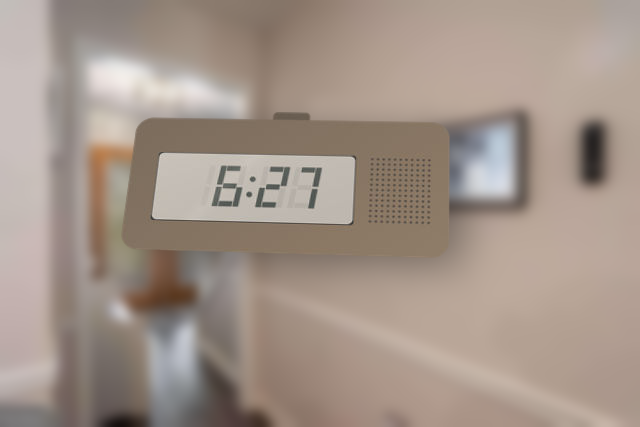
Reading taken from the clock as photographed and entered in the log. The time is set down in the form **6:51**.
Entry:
**6:27**
